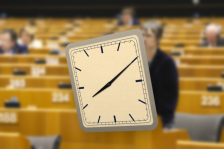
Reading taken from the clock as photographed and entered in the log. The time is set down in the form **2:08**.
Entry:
**8:10**
